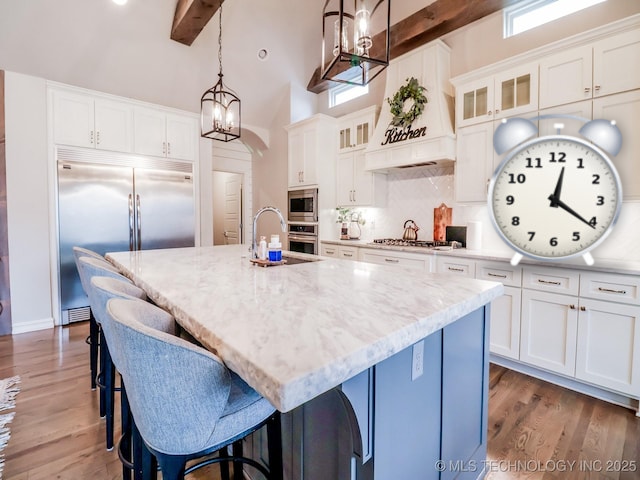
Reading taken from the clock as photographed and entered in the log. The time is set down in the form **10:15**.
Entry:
**12:21**
